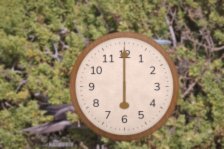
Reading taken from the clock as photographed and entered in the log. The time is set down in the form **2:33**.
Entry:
**6:00**
